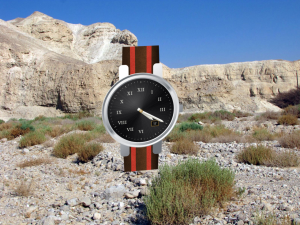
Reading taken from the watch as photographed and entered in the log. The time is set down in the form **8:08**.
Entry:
**4:20**
